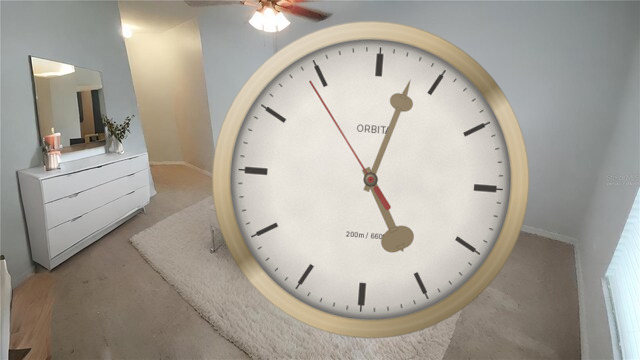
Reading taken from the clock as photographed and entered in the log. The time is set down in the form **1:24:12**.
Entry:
**5:02:54**
